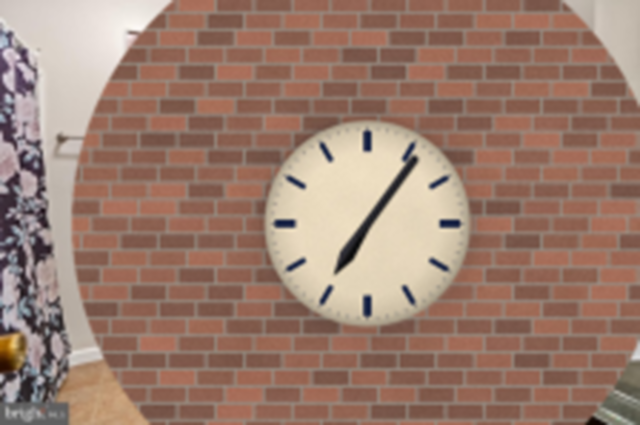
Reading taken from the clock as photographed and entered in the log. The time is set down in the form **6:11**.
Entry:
**7:06**
